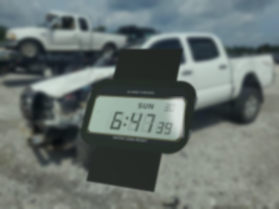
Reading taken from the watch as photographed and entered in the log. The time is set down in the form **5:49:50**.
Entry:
**6:47:39**
